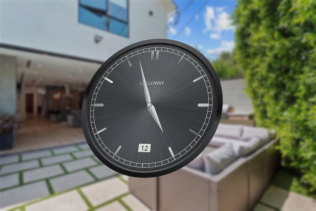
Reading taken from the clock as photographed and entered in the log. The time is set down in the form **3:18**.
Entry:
**4:57**
